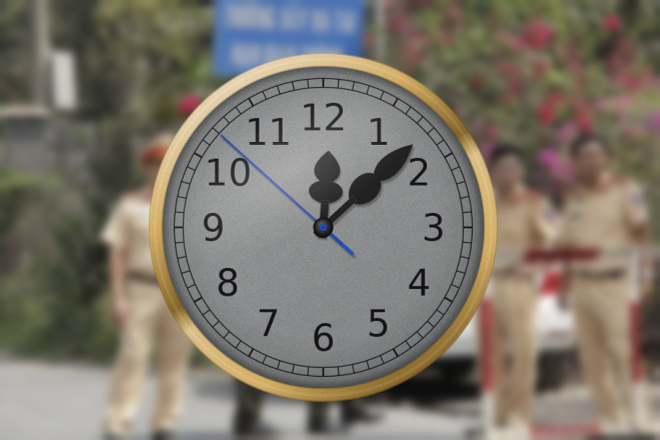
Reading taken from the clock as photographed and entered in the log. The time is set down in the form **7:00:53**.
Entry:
**12:07:52**
